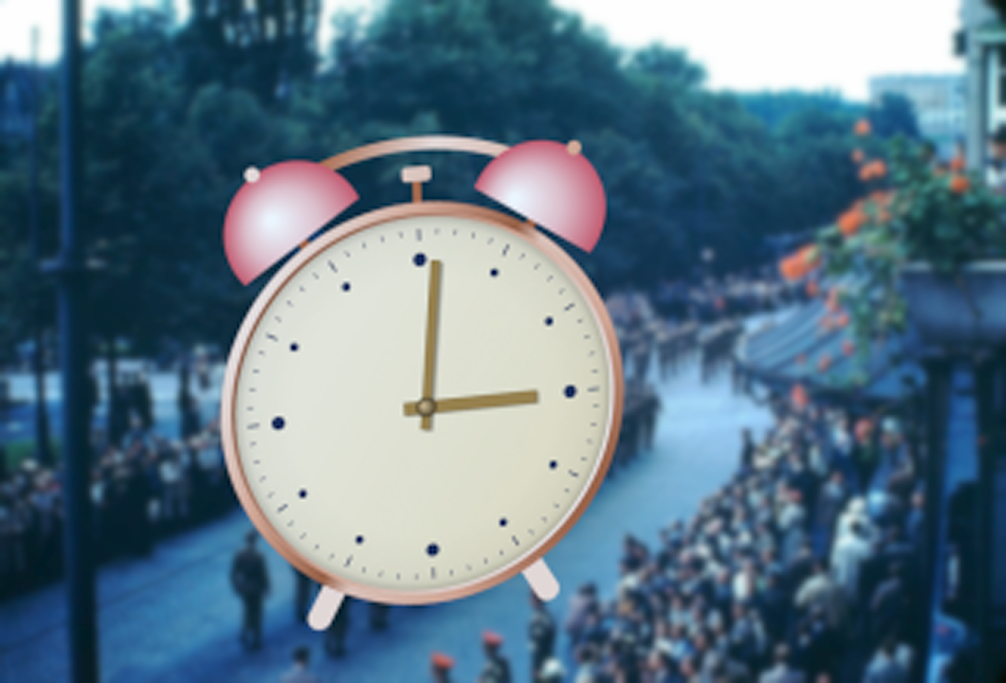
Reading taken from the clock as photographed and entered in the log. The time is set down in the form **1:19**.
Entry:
**3:01**
